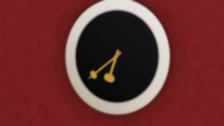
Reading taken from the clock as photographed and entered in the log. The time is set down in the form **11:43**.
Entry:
**6:39**
